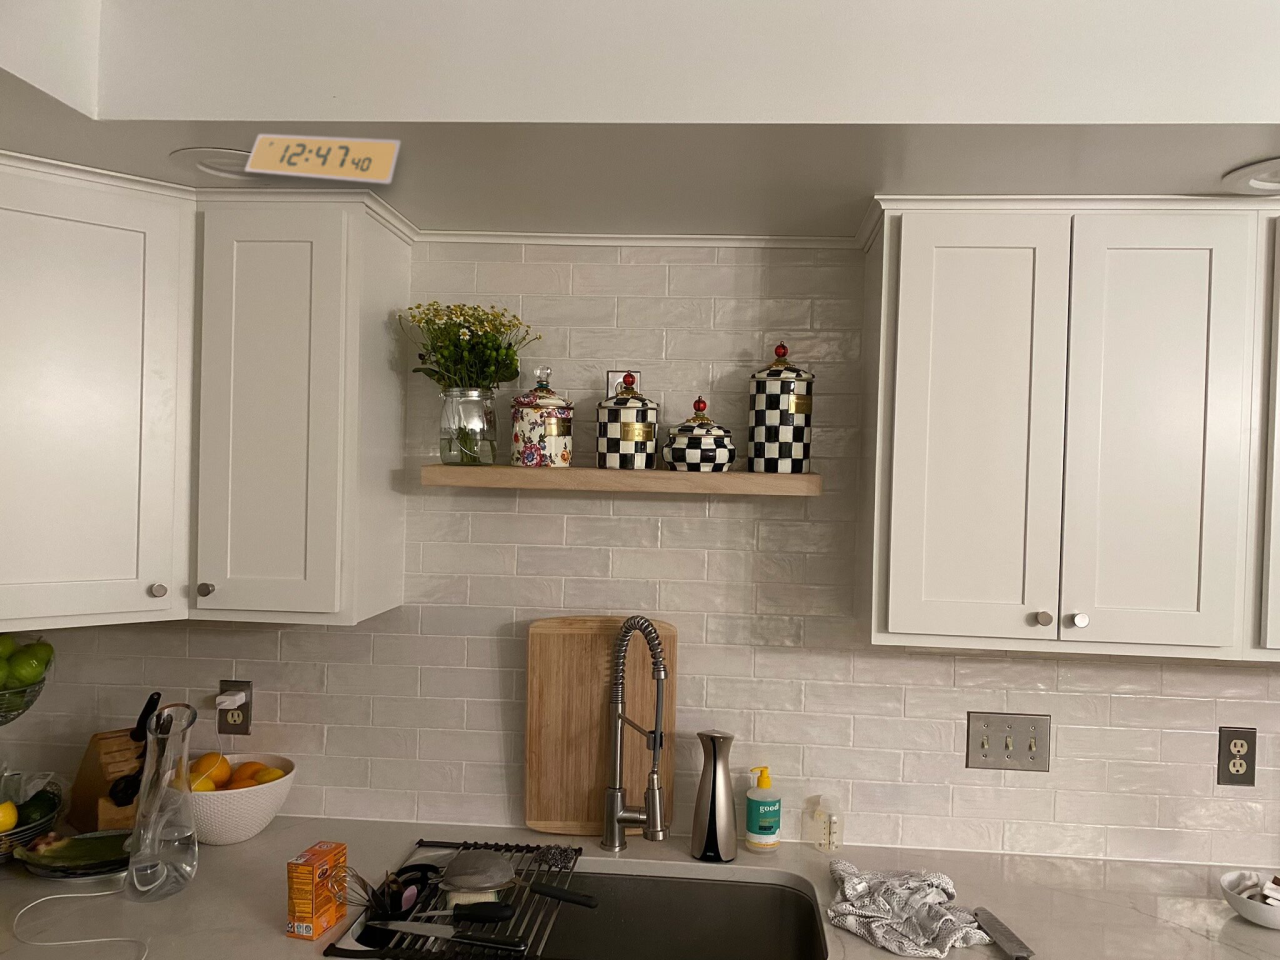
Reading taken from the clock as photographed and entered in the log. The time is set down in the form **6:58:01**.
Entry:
**12:47:40**
